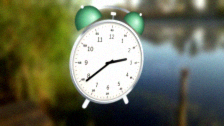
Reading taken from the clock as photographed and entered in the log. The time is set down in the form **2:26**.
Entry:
**2:39**
